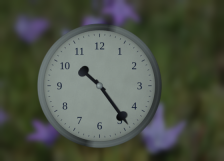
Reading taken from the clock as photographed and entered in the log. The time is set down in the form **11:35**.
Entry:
**10:24**
